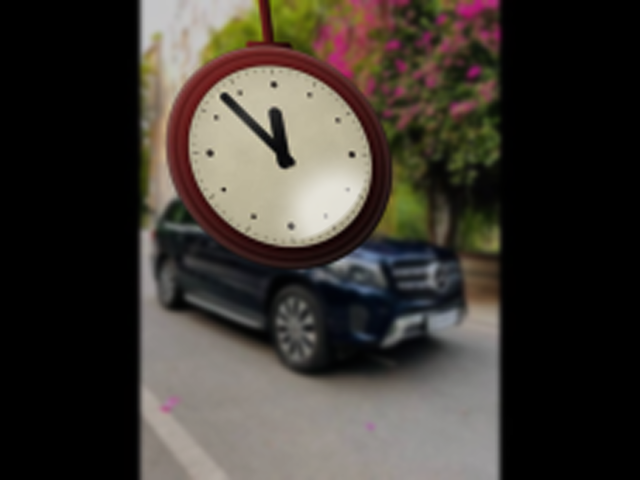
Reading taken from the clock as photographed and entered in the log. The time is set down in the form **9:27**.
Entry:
**11:53**
